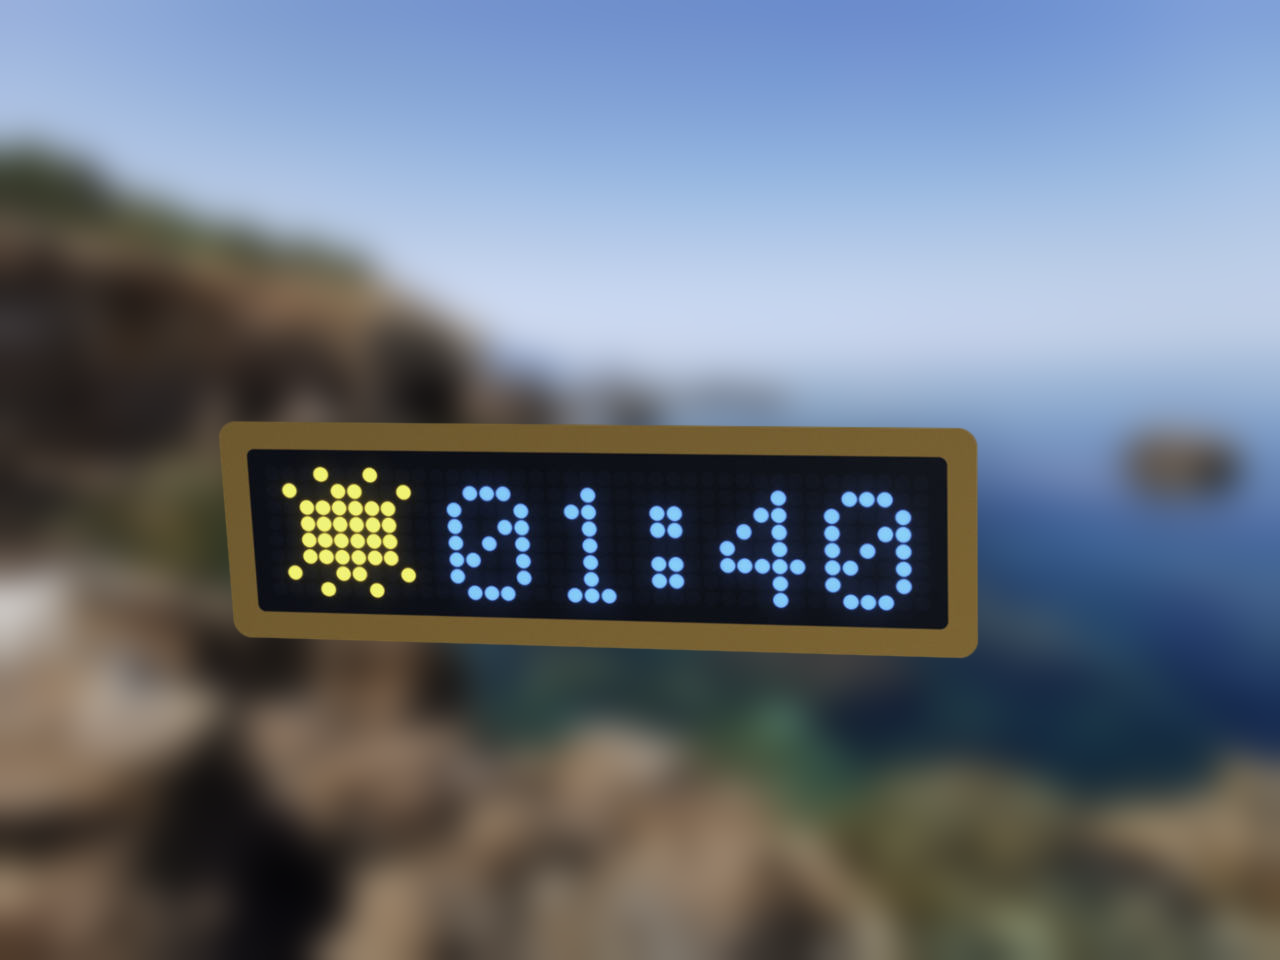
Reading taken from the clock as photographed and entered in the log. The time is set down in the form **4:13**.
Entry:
**1:40**
